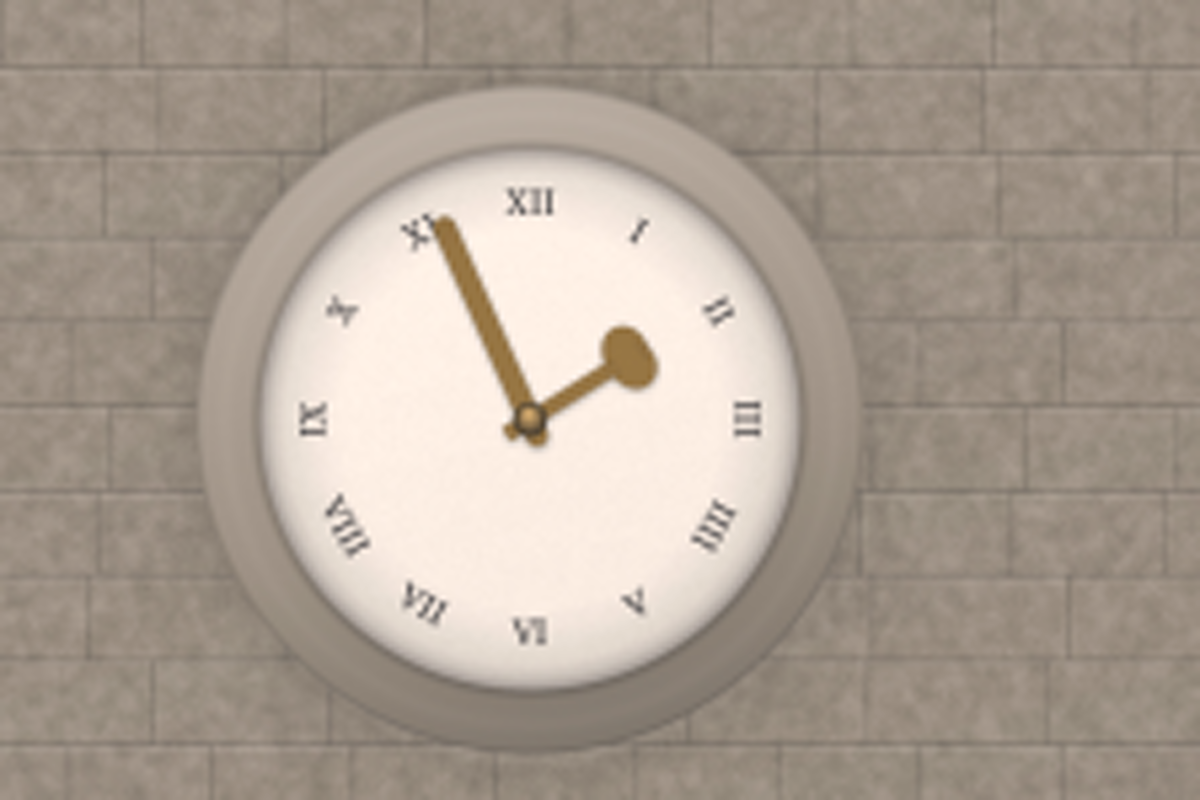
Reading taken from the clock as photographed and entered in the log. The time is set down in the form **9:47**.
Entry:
**1:56**
